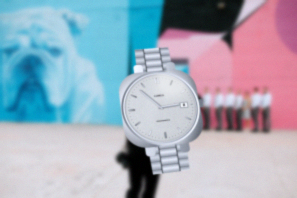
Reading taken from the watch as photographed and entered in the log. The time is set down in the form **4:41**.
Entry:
**2:53**
